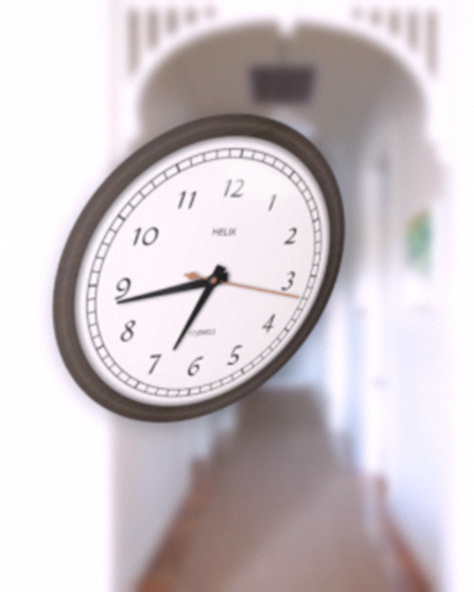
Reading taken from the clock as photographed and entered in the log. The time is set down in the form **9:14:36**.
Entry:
**6:43:17**
